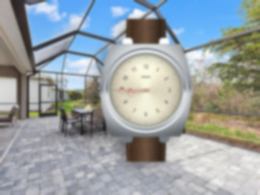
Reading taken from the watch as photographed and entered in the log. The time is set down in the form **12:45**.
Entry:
**8:45**
